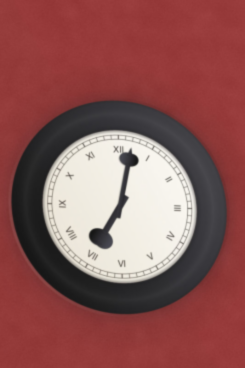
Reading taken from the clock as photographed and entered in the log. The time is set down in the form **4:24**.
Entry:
**7:02**
